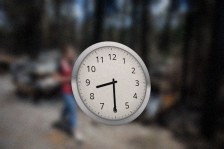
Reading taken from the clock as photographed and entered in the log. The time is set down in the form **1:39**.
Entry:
**8:30**
